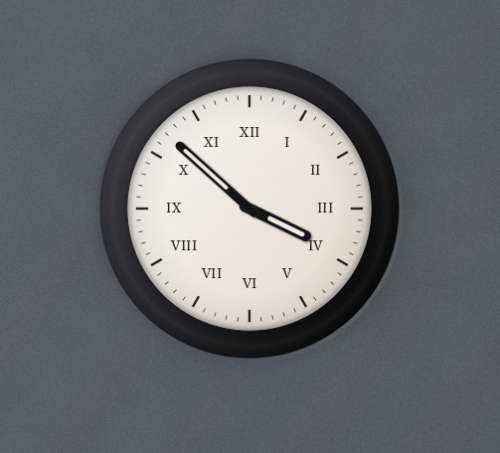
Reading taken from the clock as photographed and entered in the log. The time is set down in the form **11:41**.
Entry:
**3:52**
